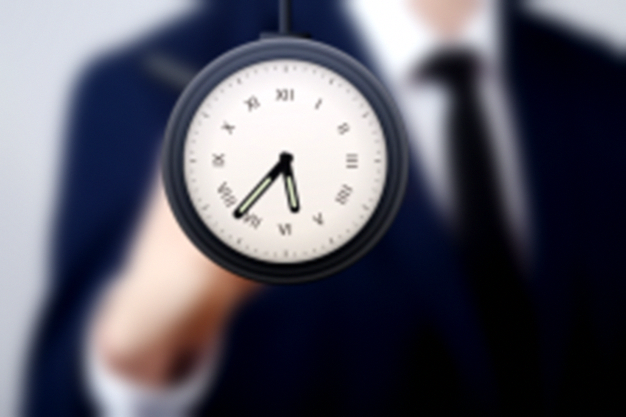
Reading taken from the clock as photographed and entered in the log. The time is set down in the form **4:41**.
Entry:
**5:37**
